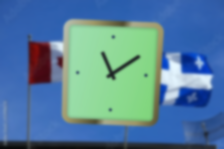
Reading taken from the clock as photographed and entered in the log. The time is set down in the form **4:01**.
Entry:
**11:09**
